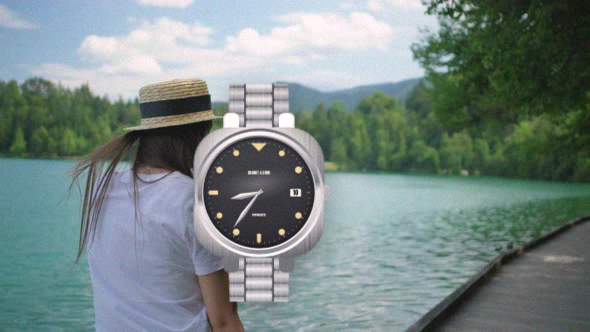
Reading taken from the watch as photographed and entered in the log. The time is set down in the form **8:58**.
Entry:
**8:36**
